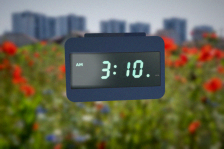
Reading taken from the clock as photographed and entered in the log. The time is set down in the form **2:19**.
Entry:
**3:10**
